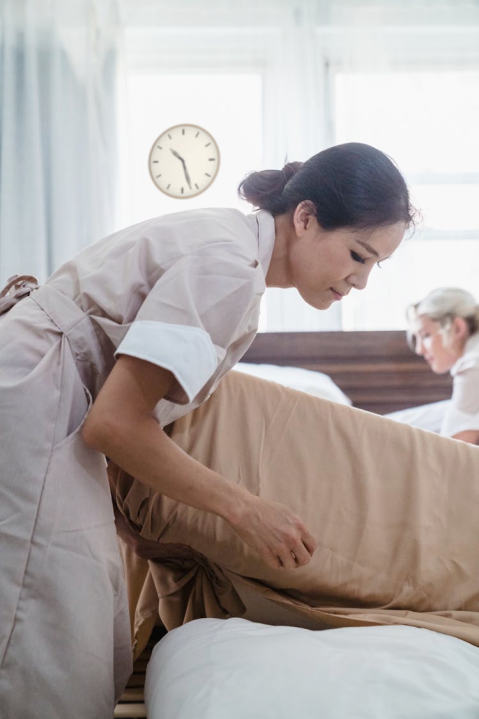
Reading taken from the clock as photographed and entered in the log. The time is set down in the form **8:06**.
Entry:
**10:27**
